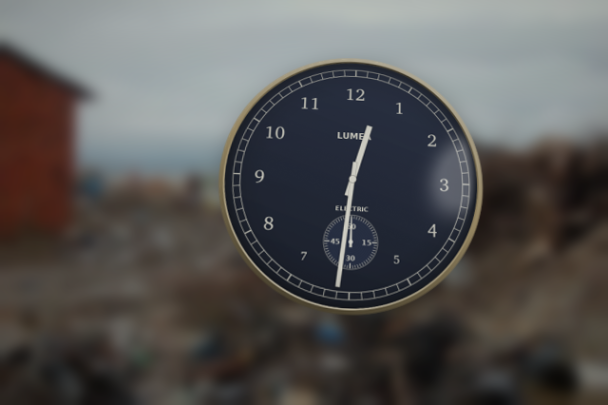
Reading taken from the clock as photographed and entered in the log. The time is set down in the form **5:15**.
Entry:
**12:31**
